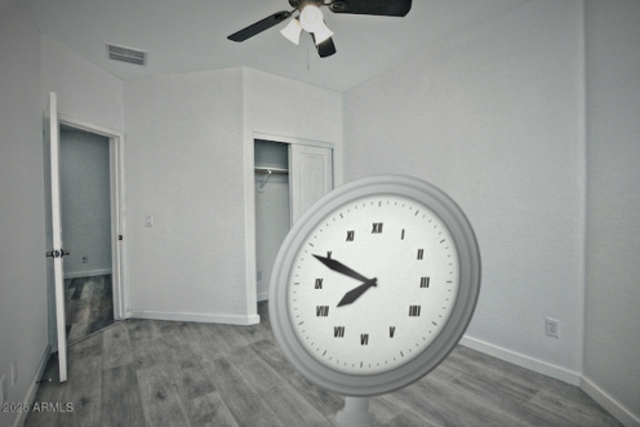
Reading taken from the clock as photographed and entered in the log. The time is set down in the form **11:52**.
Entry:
**7:49**
